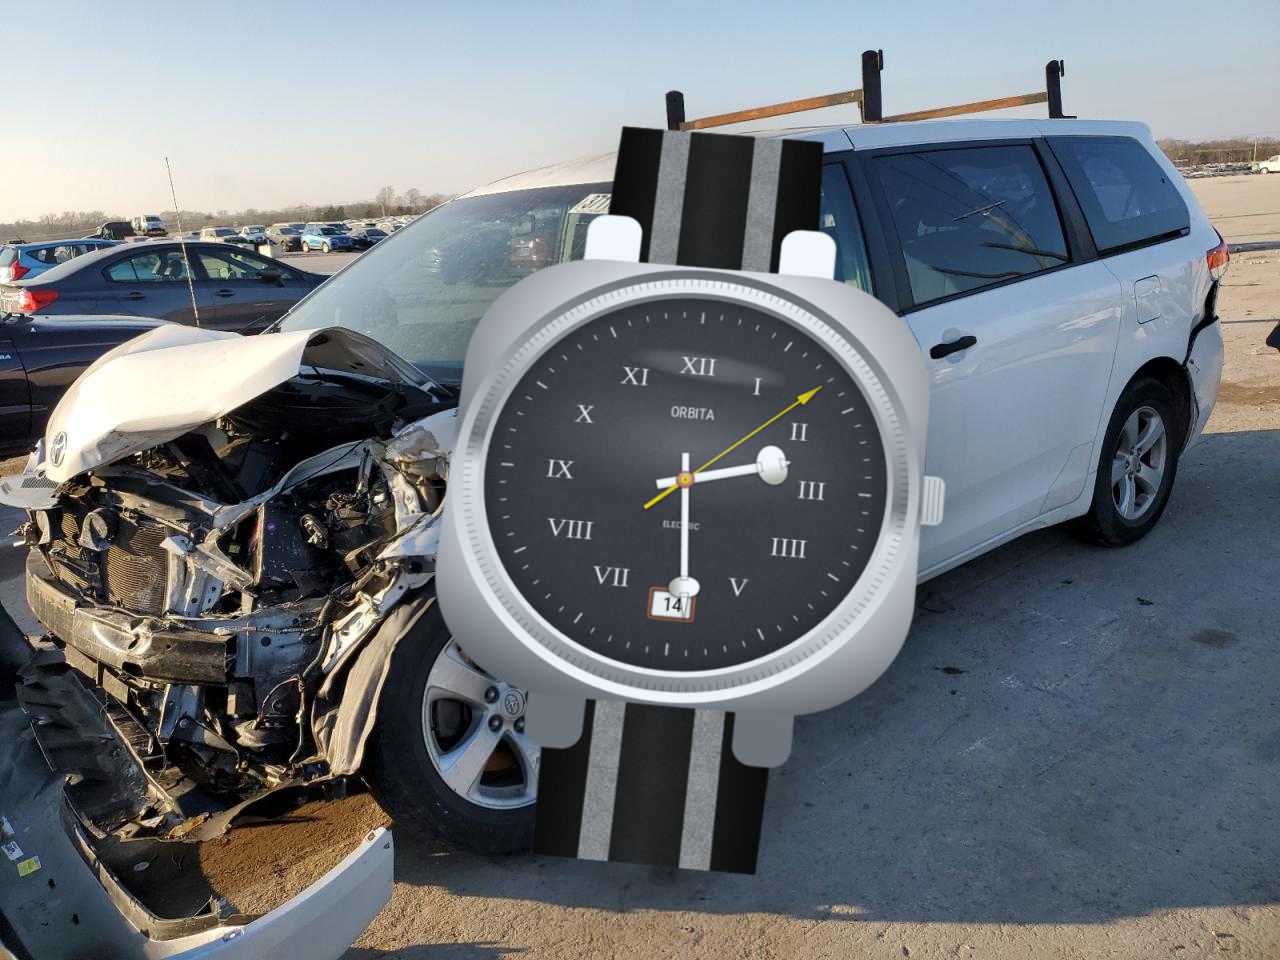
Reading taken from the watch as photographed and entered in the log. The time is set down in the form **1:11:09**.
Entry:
**2:29:08**
